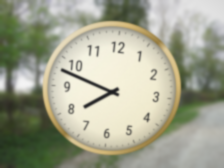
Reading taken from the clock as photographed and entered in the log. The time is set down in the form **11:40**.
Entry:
**7:48**
